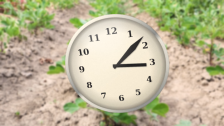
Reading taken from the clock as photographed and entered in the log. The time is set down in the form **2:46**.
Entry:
**3:08**
